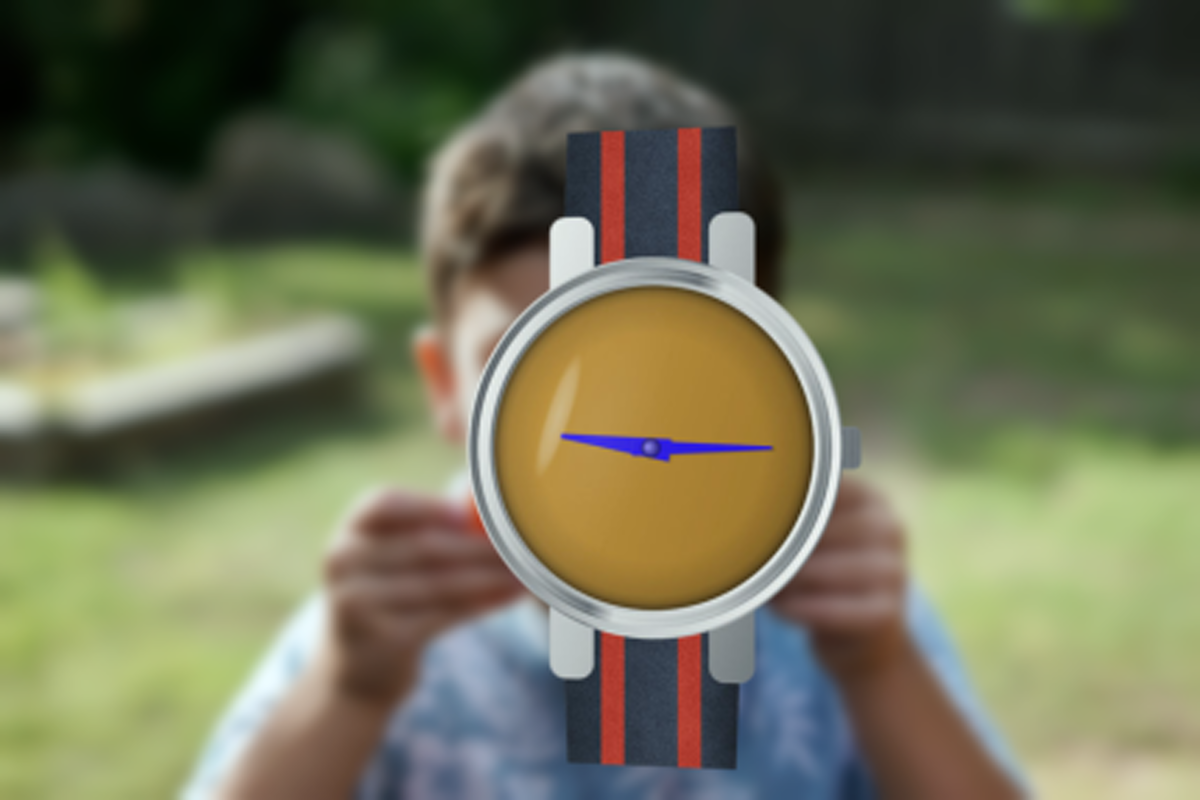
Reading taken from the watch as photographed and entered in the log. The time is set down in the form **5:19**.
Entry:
**9:15**
